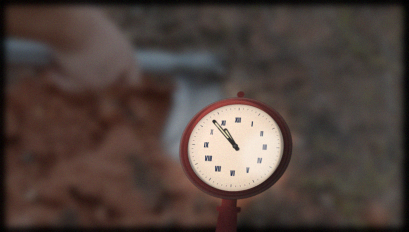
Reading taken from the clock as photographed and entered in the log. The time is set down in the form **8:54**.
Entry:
**10:53**
